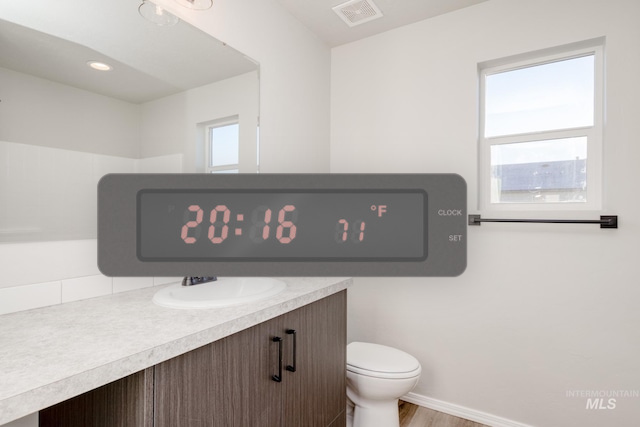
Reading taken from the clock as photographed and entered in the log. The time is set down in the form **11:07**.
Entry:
**20:16**
